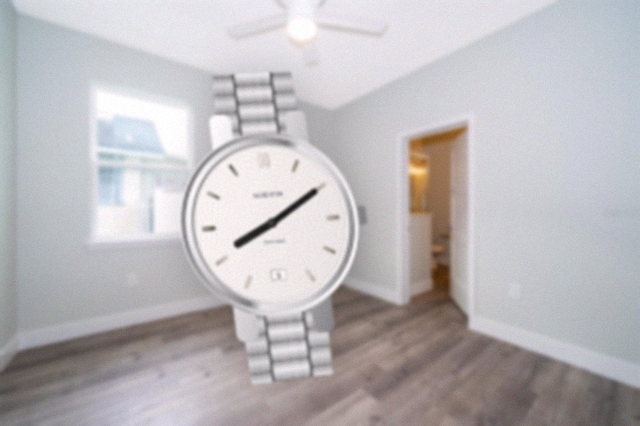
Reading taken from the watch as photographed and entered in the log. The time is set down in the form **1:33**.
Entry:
**8:10**
